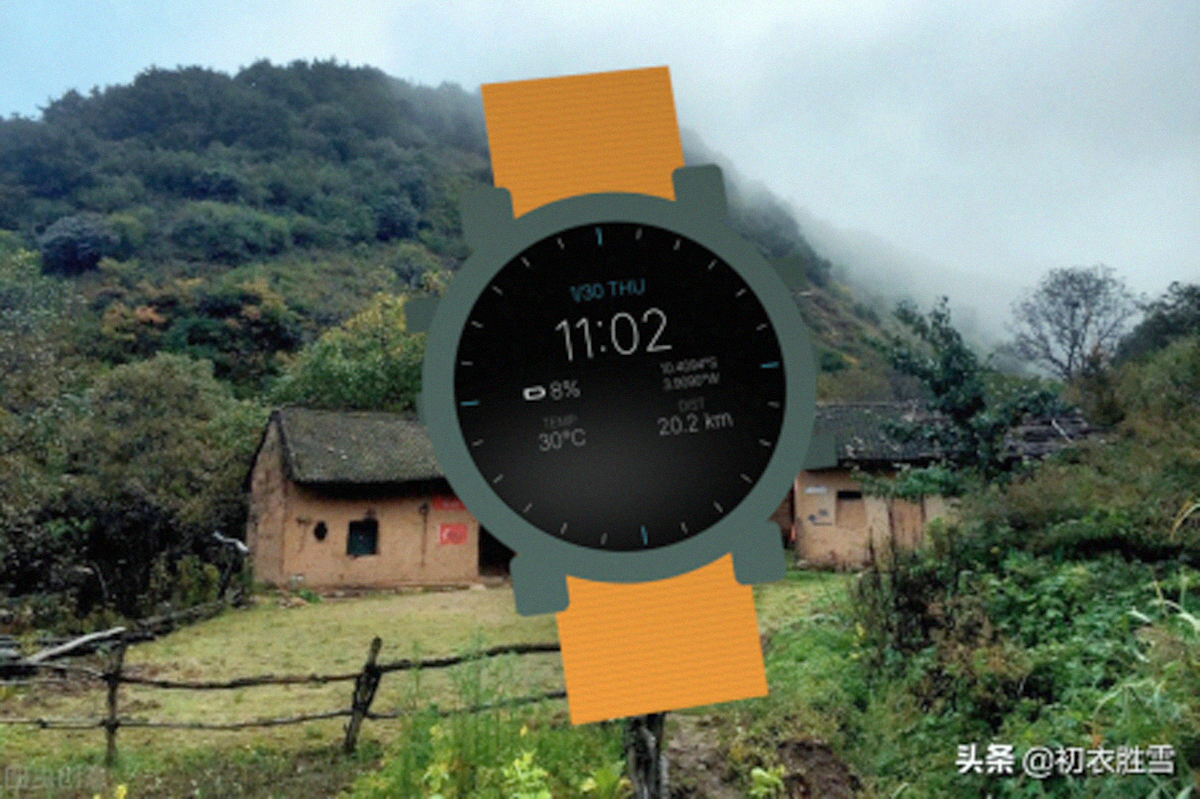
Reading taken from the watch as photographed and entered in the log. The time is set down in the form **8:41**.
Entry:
**11:02**
